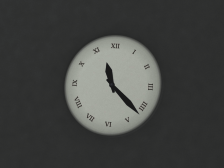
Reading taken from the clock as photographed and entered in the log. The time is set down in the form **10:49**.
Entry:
**11:22**
